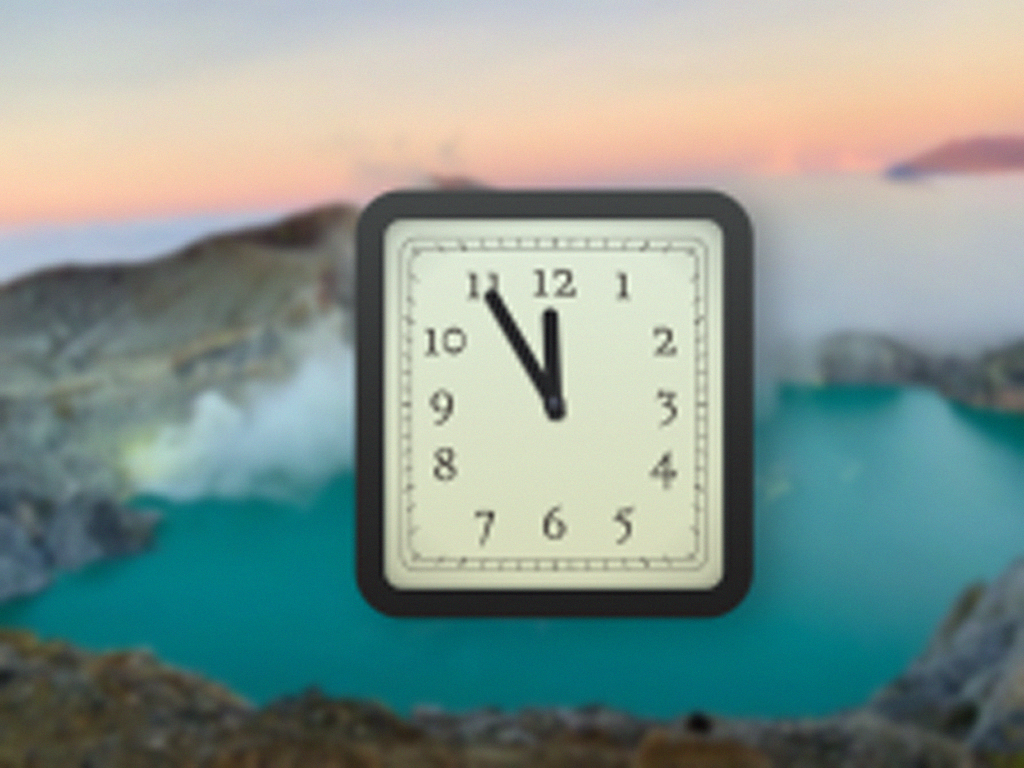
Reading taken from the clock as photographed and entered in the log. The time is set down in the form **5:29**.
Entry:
**11:55**
